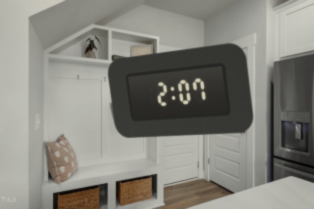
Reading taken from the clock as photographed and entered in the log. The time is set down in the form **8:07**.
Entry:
**2:07**
